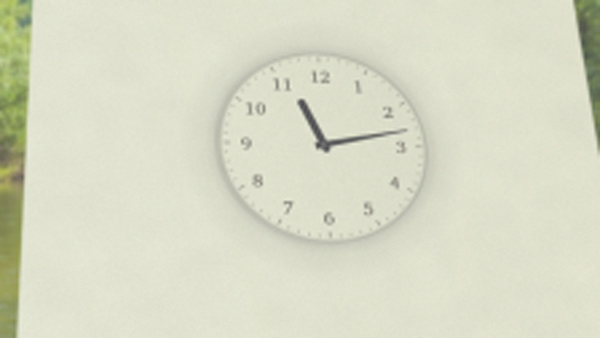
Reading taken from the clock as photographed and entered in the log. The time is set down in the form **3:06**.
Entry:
**11:13**
